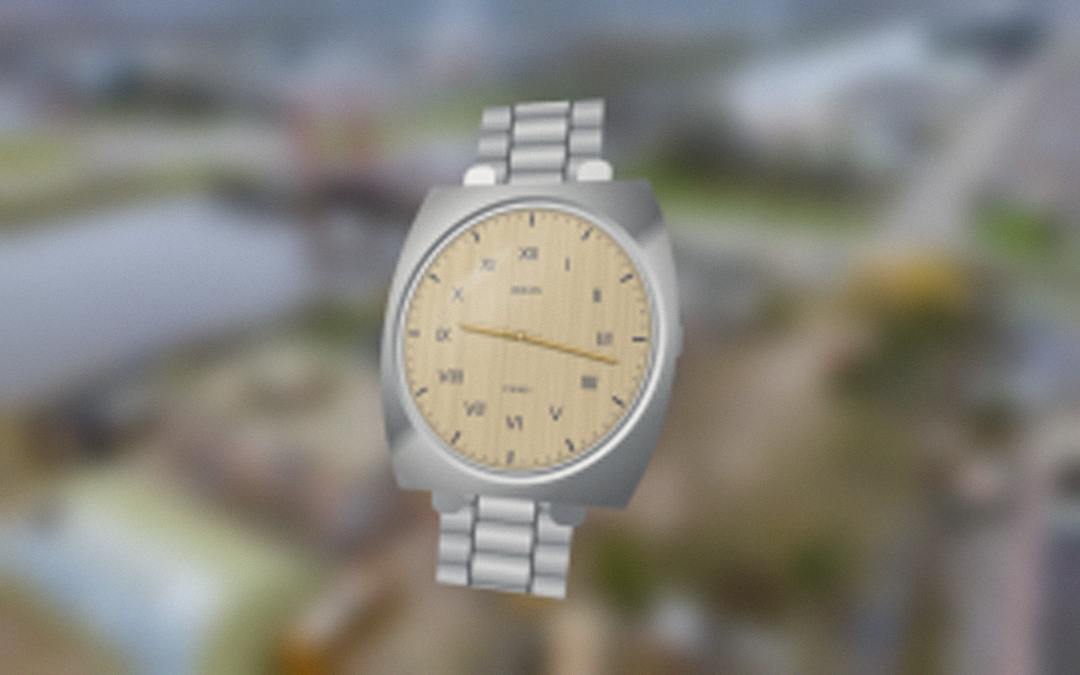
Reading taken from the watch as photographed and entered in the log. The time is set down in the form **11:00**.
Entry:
**9:17**
